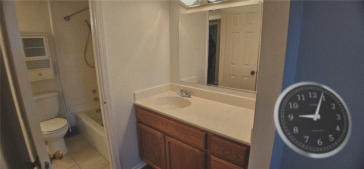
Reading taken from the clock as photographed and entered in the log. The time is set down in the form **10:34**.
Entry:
**9:04**
